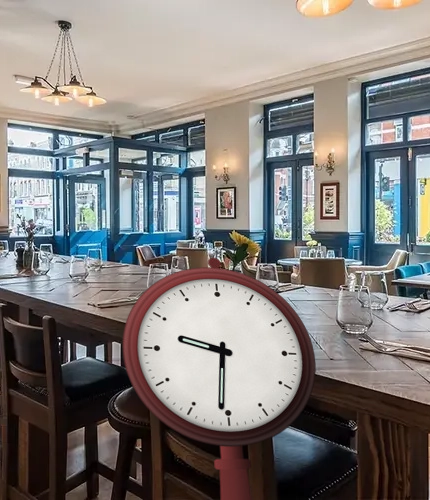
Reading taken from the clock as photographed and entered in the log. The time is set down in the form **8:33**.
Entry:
**9:31**
